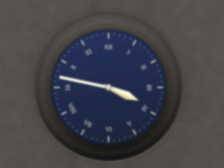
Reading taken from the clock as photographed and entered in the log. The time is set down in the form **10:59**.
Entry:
**3:47**
